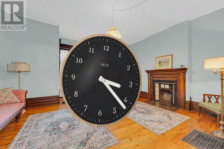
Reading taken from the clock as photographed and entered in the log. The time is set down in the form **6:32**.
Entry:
**3:22**
